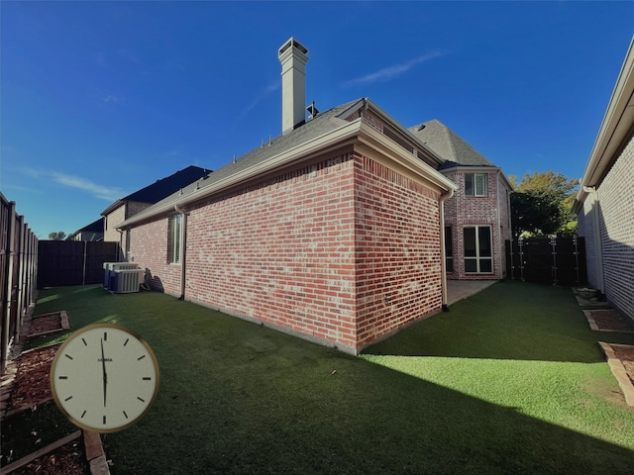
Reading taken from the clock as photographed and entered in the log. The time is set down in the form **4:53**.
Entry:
**5:59**
